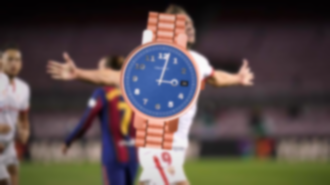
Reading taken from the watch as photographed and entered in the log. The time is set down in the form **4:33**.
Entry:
**3:02**
